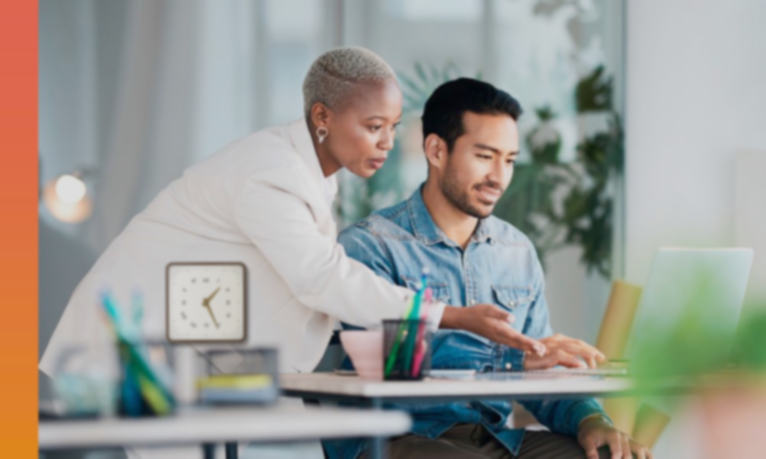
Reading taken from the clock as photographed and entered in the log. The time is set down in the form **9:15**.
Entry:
**1:26**
